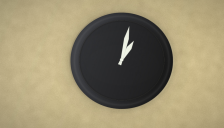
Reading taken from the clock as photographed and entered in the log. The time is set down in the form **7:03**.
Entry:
**1:02**
